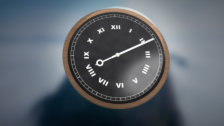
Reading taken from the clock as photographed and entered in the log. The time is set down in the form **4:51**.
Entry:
**8:11**
